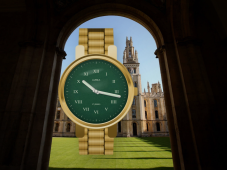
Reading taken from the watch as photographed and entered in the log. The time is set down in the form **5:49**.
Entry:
**10:17**
